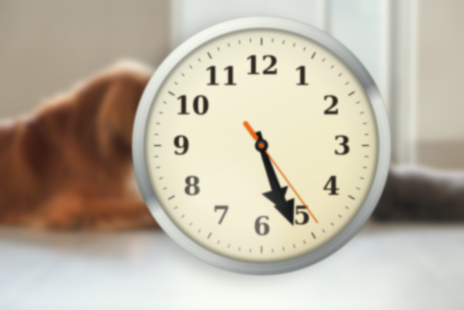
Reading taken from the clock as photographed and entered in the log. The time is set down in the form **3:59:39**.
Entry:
**5:26:24**
